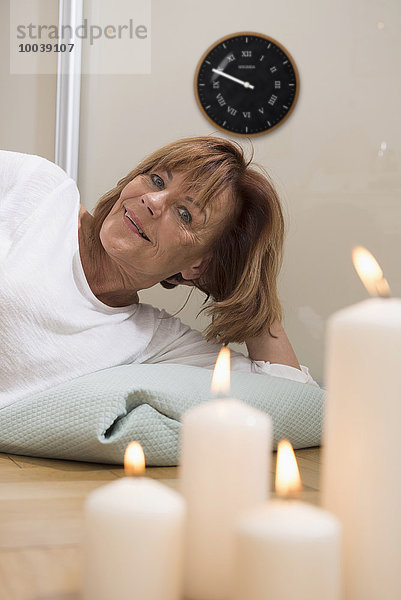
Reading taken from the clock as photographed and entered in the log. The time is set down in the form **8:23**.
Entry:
**9:49**
